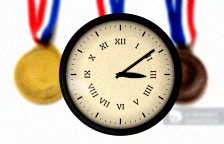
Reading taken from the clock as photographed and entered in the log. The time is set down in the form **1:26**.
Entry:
**3:09**
